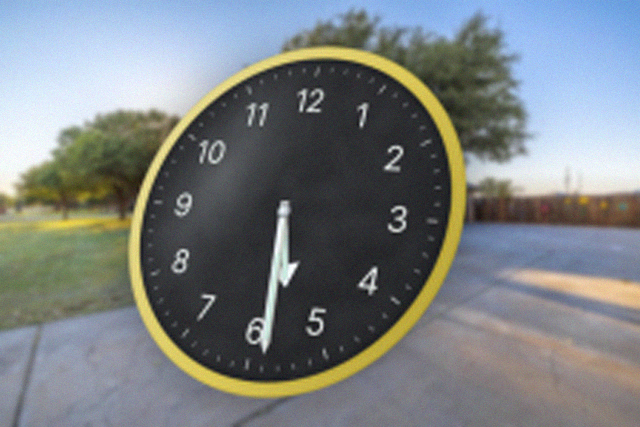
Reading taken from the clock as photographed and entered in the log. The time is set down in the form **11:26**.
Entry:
**5:29**
